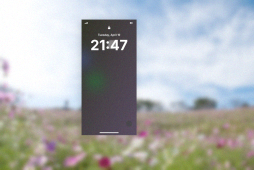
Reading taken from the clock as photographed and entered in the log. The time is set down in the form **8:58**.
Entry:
**21:47**
